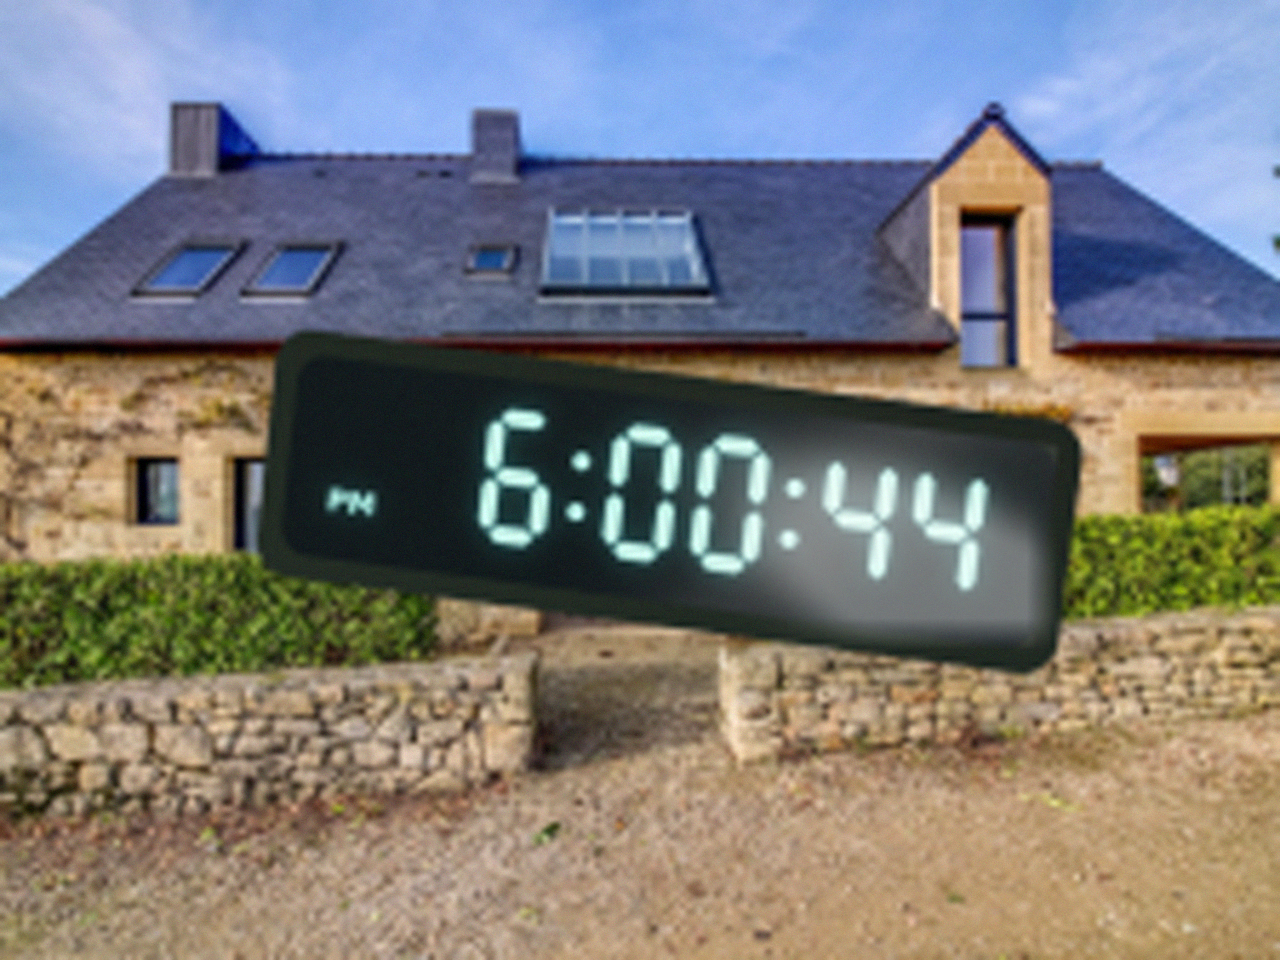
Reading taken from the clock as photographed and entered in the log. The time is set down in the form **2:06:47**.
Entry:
**6:00:44**
